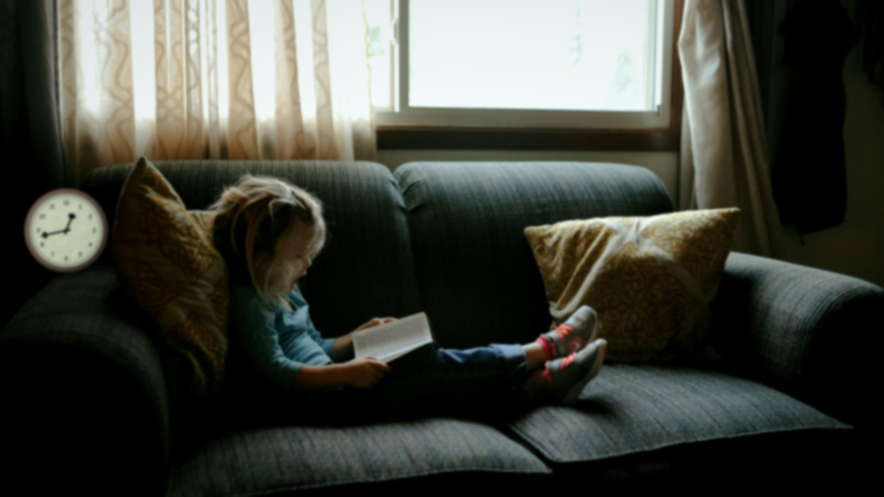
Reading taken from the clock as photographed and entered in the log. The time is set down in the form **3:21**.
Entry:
**12:43**
